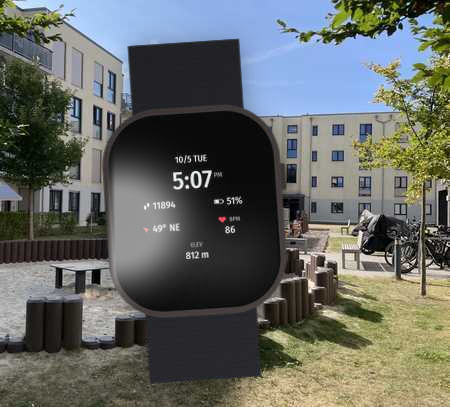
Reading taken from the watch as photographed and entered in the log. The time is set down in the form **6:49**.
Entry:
**5:07**
